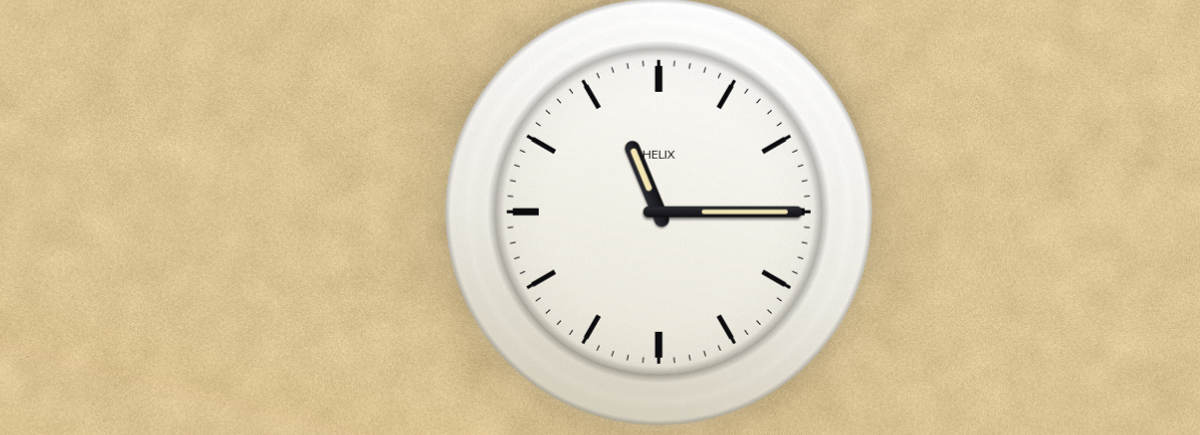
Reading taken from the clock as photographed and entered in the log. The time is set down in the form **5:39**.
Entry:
**11:15**
